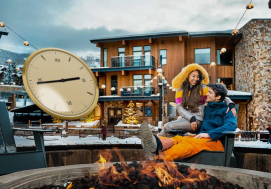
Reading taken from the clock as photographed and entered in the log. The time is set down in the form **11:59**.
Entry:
**2:44**
